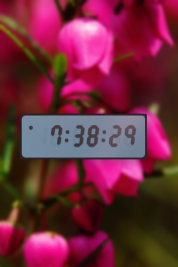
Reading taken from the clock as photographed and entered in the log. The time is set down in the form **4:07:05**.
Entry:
**7:38:29**
